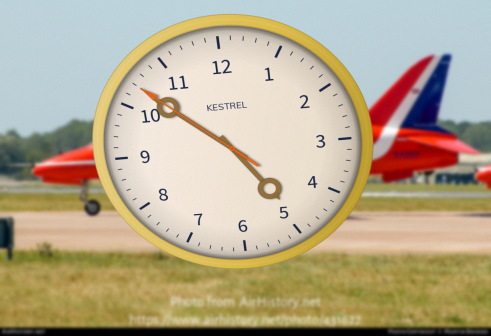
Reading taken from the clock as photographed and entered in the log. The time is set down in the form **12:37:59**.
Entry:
**4:51:52**
